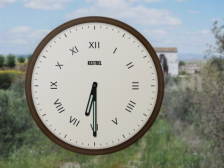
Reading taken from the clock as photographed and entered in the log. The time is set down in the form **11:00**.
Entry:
**6:30**
